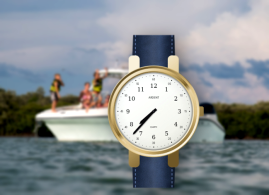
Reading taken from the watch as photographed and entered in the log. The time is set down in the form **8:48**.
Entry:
**7:37**
